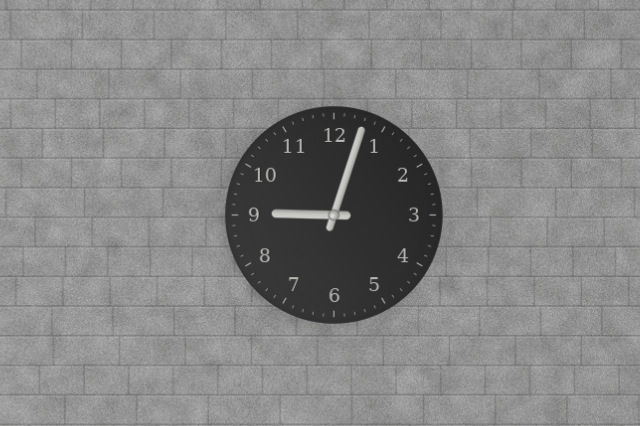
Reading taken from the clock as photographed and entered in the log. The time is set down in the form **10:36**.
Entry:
**9:03**
